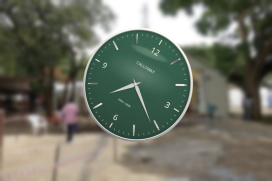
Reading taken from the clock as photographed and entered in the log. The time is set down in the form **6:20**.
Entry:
**7:21**
